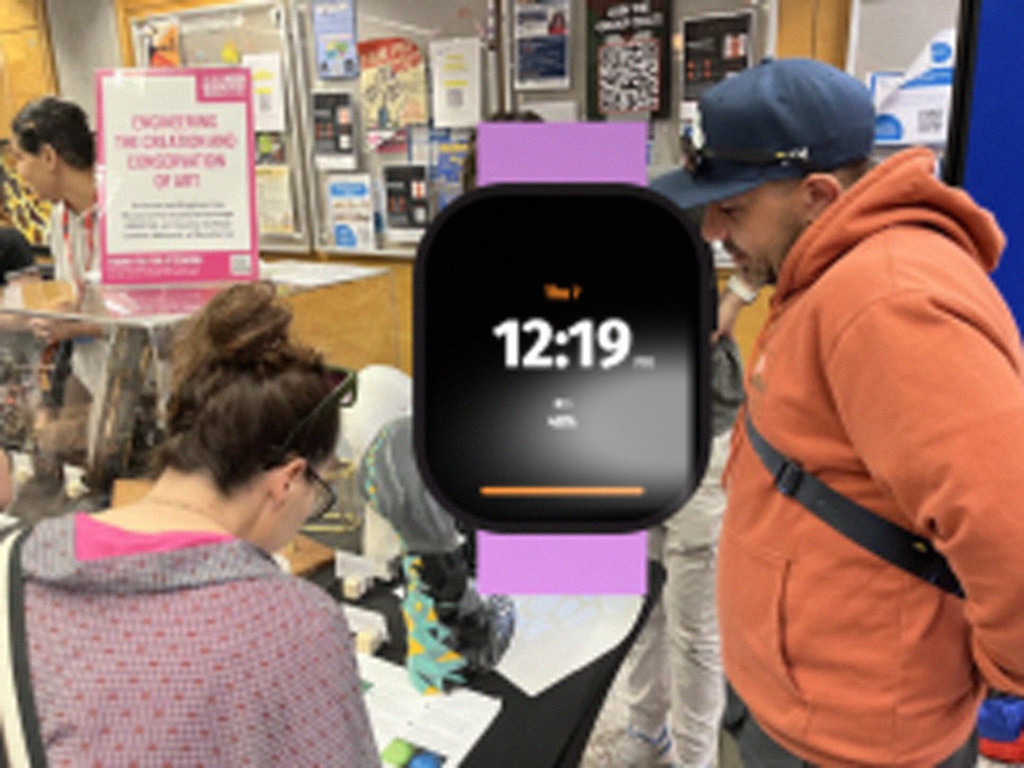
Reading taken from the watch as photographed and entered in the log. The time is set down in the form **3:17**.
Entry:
**12:19**
